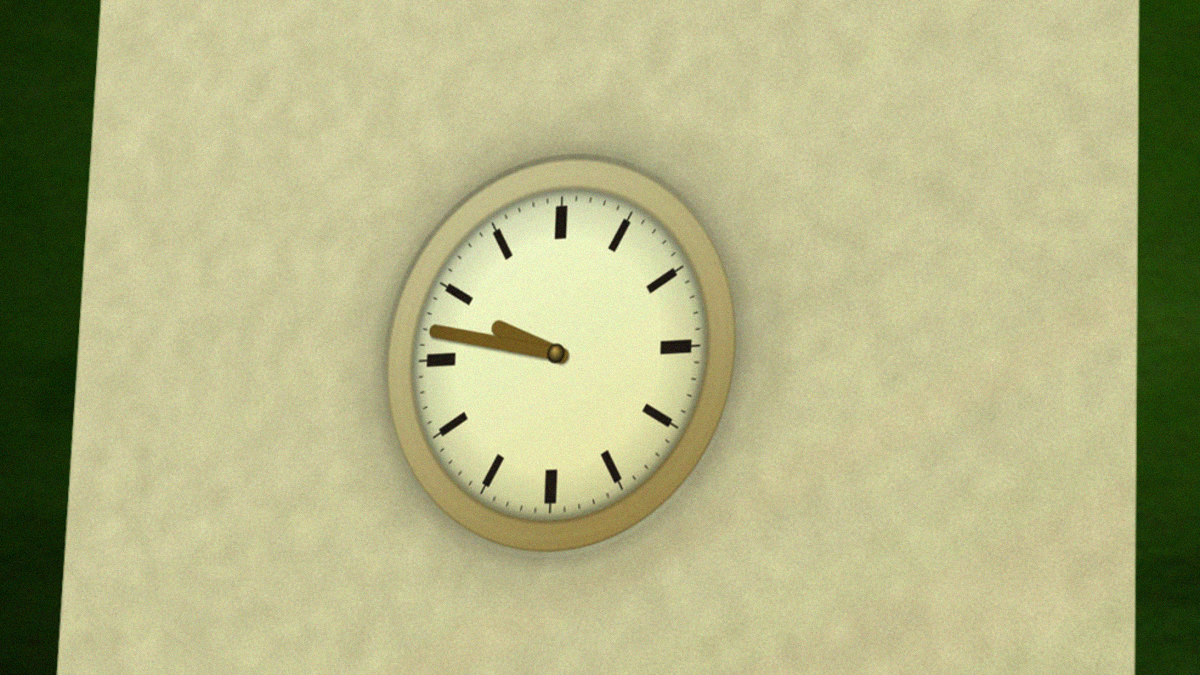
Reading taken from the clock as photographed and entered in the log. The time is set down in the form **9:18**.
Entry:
**9:47**
